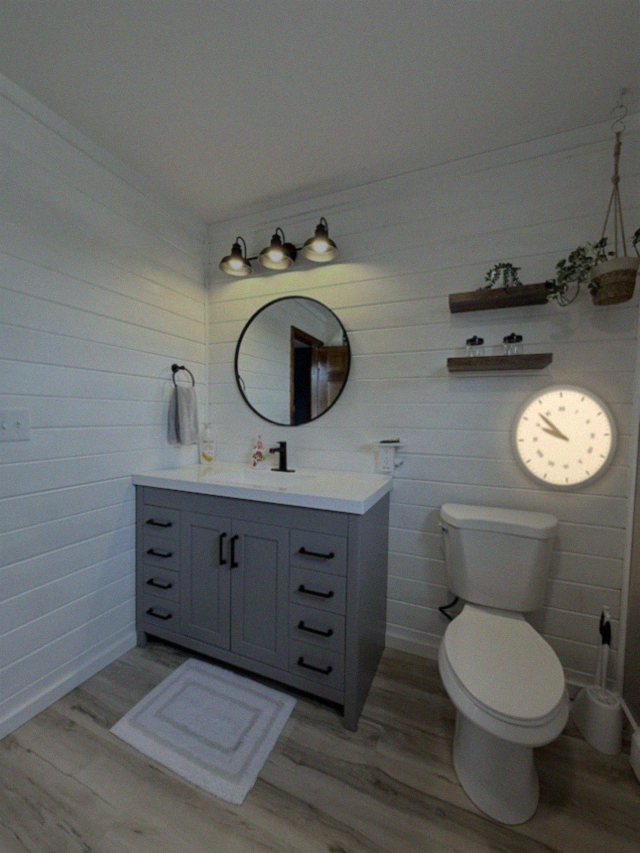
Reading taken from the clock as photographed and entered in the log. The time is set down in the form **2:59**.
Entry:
**9:53**
